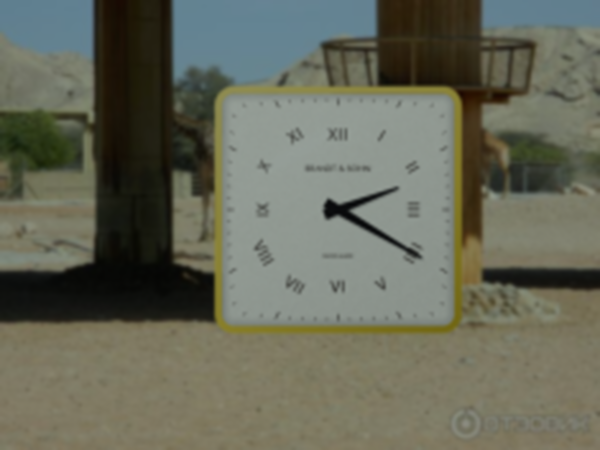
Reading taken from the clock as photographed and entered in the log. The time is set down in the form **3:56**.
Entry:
**2:20**
